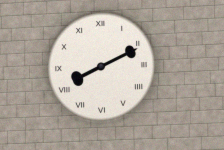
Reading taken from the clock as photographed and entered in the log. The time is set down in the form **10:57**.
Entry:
**8:11**
